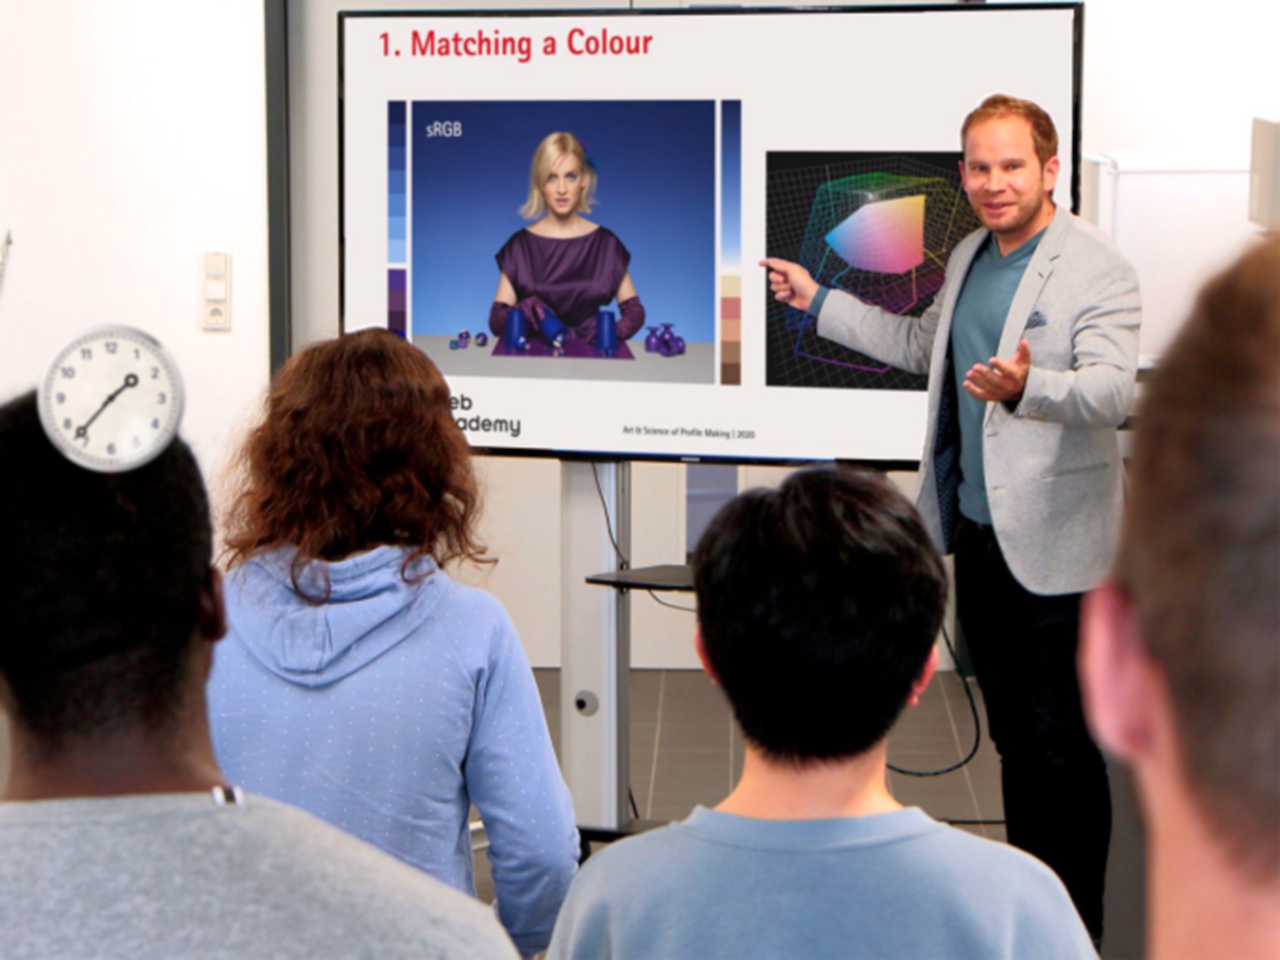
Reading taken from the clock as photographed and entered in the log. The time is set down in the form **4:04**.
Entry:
**1:37**
